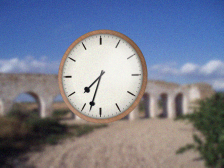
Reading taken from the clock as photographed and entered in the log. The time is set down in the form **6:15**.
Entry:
**7:33**
